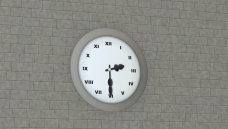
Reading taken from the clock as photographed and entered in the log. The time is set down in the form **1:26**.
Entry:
**2:30**
